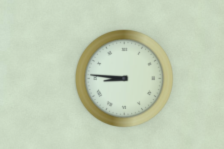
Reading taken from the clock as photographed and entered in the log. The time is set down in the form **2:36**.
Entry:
**8:46**
